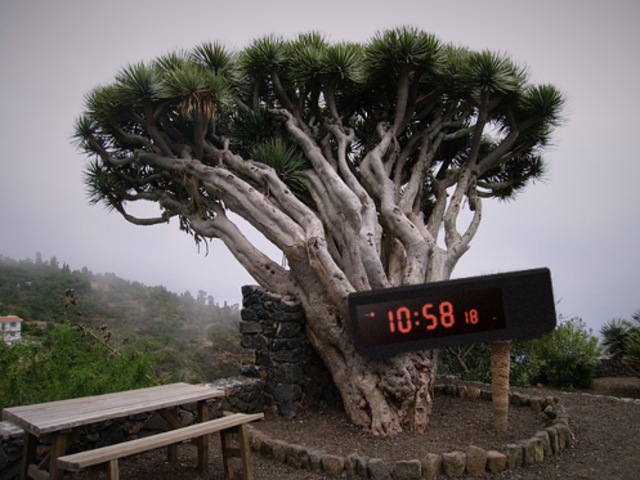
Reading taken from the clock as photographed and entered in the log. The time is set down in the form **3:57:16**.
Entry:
**10:58:18**
